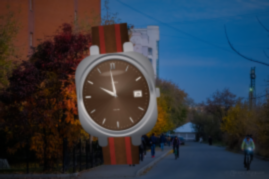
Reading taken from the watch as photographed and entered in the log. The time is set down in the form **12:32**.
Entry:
**9:59**
